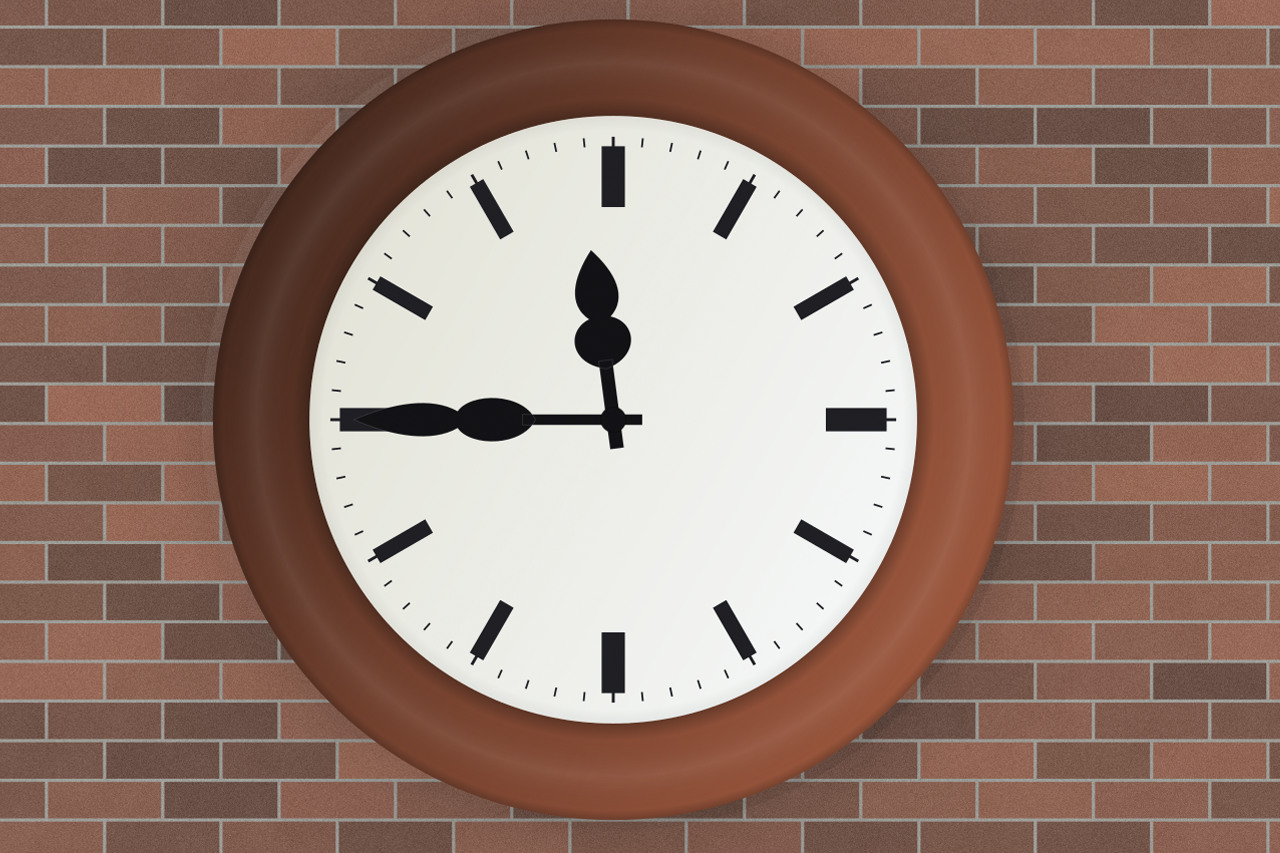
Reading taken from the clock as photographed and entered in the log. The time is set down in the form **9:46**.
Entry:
**11:45**
